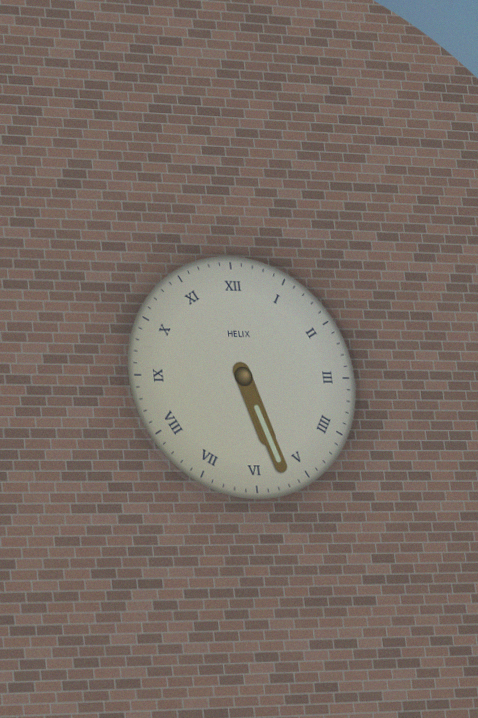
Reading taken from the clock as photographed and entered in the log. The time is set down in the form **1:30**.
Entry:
**5:27**
